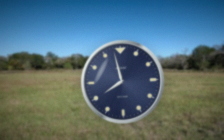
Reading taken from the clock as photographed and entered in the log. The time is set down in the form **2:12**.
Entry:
**7:58**
